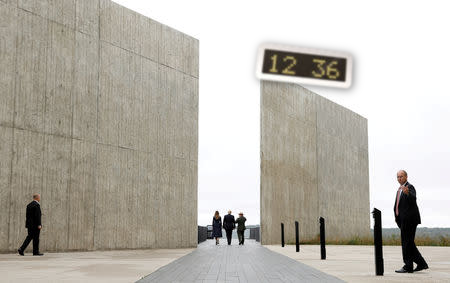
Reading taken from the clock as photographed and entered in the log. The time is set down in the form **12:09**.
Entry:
**12:36**
